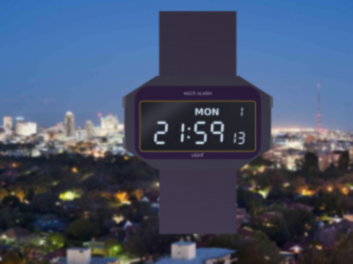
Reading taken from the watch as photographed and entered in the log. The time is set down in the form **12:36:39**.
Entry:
**21:59:13**
